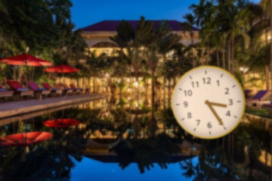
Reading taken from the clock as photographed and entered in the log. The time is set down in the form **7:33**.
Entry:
**3:25**
